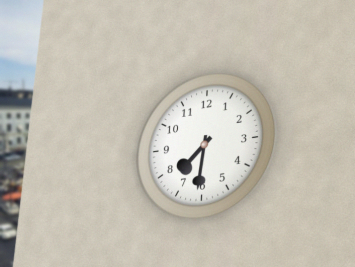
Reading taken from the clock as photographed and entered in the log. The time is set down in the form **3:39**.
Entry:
**7:31**
